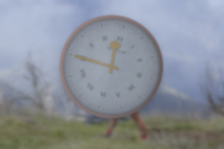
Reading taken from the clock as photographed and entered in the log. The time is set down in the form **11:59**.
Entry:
**11:45**
